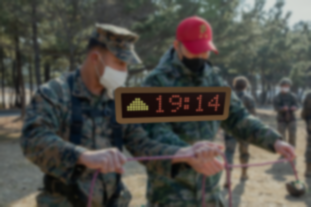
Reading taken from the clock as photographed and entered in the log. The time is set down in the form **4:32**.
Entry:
**19:14**
